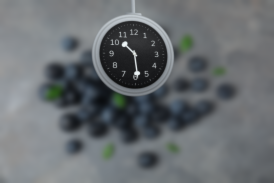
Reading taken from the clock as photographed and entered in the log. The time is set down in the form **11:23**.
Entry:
**10:29**
